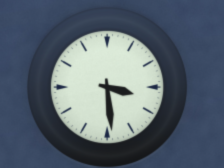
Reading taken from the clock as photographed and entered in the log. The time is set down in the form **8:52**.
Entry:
**3:29**
